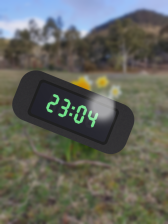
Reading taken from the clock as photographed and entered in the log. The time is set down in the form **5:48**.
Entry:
**23:04**
